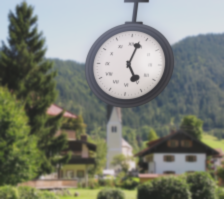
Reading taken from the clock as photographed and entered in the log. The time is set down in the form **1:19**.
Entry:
**5:03**
